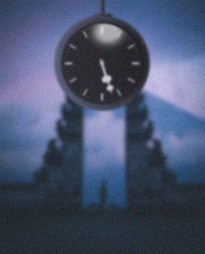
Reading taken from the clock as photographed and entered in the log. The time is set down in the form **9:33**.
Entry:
**5:27**
